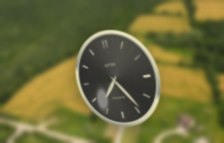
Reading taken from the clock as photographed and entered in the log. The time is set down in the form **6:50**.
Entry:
**7:24**
